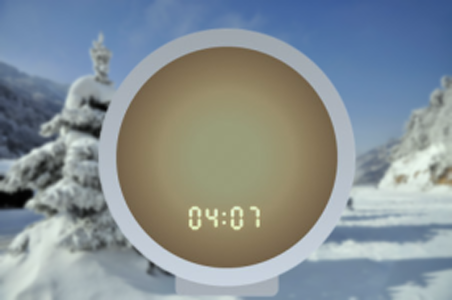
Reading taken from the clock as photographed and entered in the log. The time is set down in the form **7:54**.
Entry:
**4:07**
